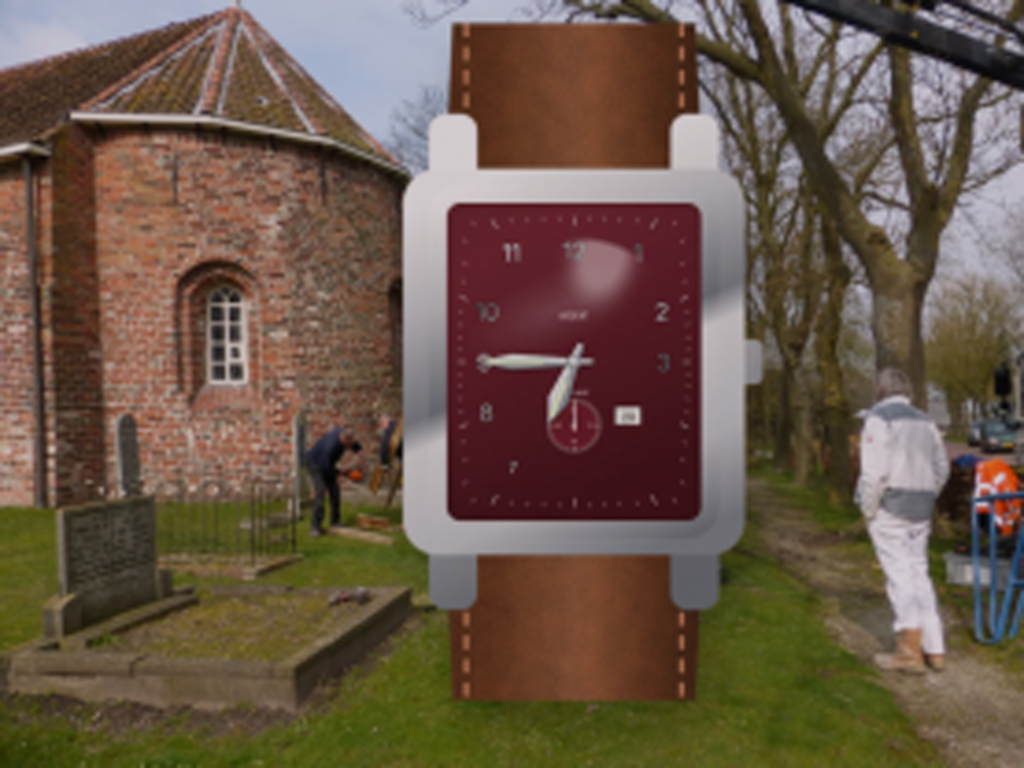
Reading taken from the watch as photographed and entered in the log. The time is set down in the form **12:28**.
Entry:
**6:45**
